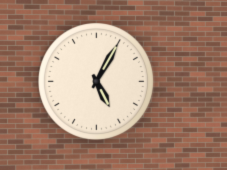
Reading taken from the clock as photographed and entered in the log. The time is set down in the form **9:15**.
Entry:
**5:05**
